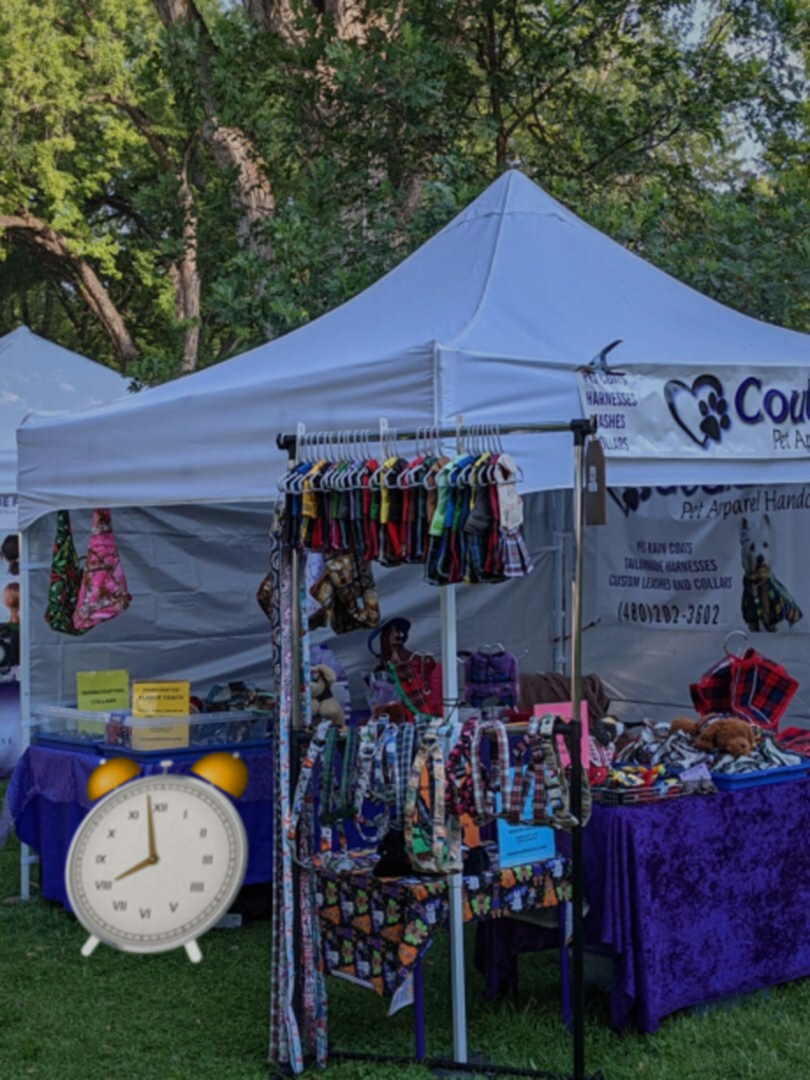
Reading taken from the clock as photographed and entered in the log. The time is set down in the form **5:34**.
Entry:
**7:58**
